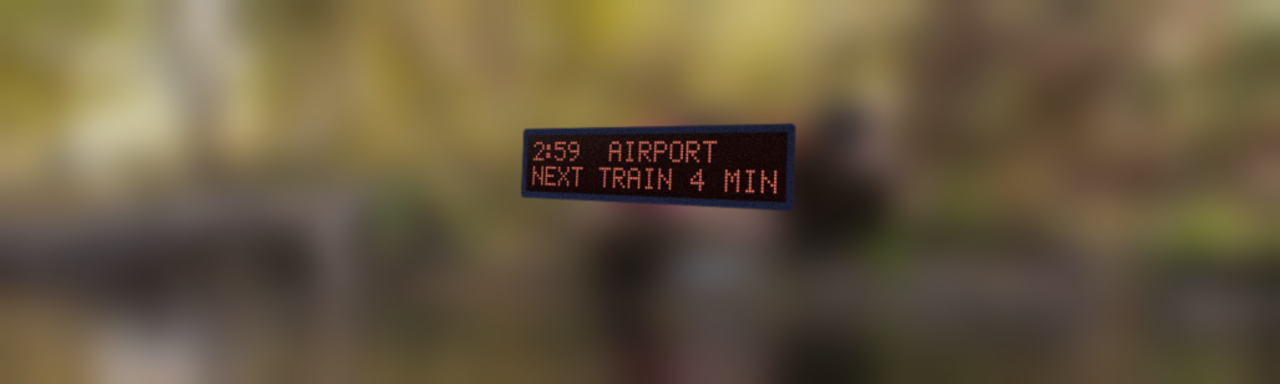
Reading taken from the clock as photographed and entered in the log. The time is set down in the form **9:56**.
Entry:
**2:59**
